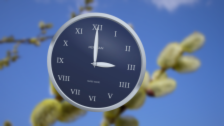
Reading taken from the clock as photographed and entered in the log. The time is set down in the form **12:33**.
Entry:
**3:00**
